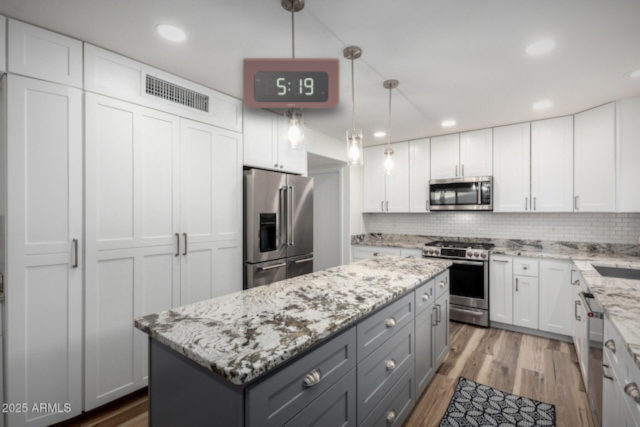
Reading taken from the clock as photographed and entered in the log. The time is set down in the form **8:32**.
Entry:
**5:19**
